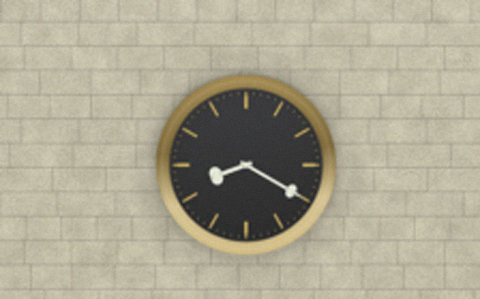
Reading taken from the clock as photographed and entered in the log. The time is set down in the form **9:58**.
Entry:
**8:20**
